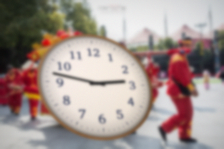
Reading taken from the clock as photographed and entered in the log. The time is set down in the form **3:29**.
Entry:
**2:47**
